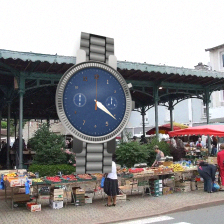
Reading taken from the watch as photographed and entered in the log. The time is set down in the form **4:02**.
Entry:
**4:21**
